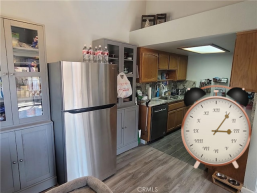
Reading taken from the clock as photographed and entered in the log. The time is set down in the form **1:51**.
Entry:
**3:06**
